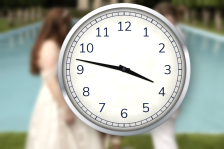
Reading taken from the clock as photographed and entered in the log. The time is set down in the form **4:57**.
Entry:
**3:47**
